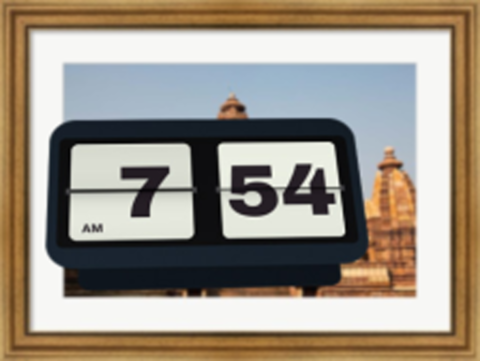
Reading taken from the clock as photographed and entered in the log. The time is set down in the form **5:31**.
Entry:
**7:54**
